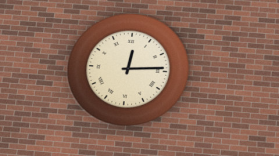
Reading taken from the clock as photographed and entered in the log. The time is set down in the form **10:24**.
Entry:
**12:14**
